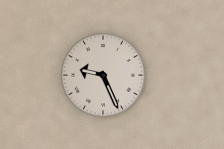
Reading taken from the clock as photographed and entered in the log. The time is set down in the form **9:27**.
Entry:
**9:26**
